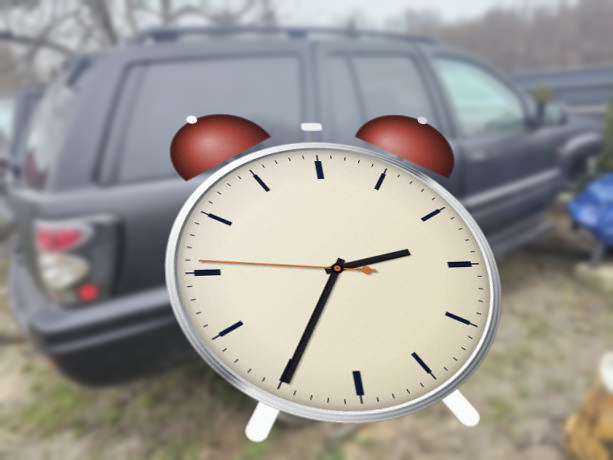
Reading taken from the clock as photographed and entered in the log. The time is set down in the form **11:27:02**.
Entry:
**2:34:46**
